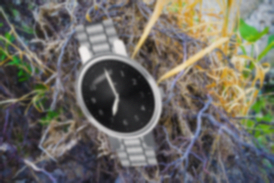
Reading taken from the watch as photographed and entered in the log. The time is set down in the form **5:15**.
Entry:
**6:59**
